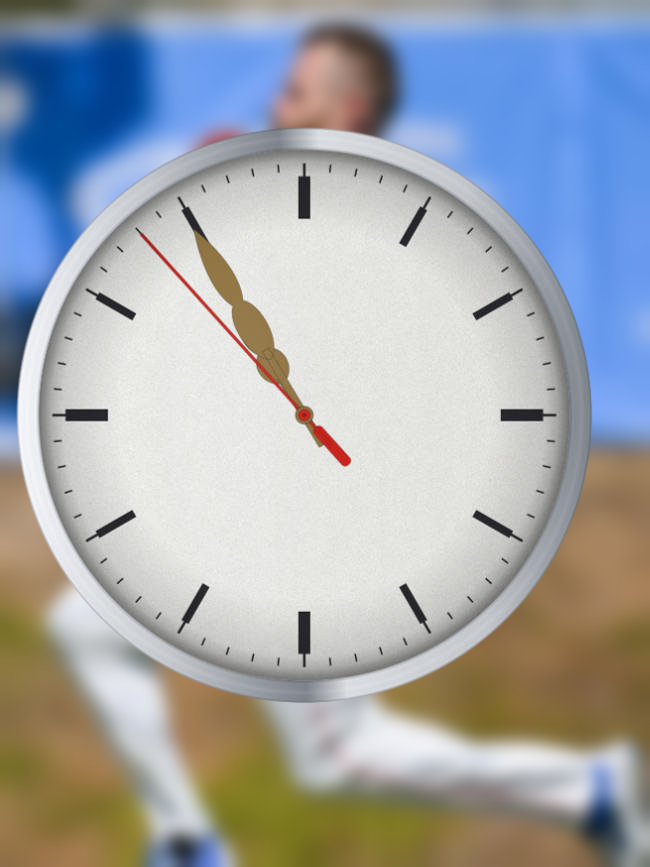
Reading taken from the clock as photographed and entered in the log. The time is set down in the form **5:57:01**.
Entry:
**10:54:53**
